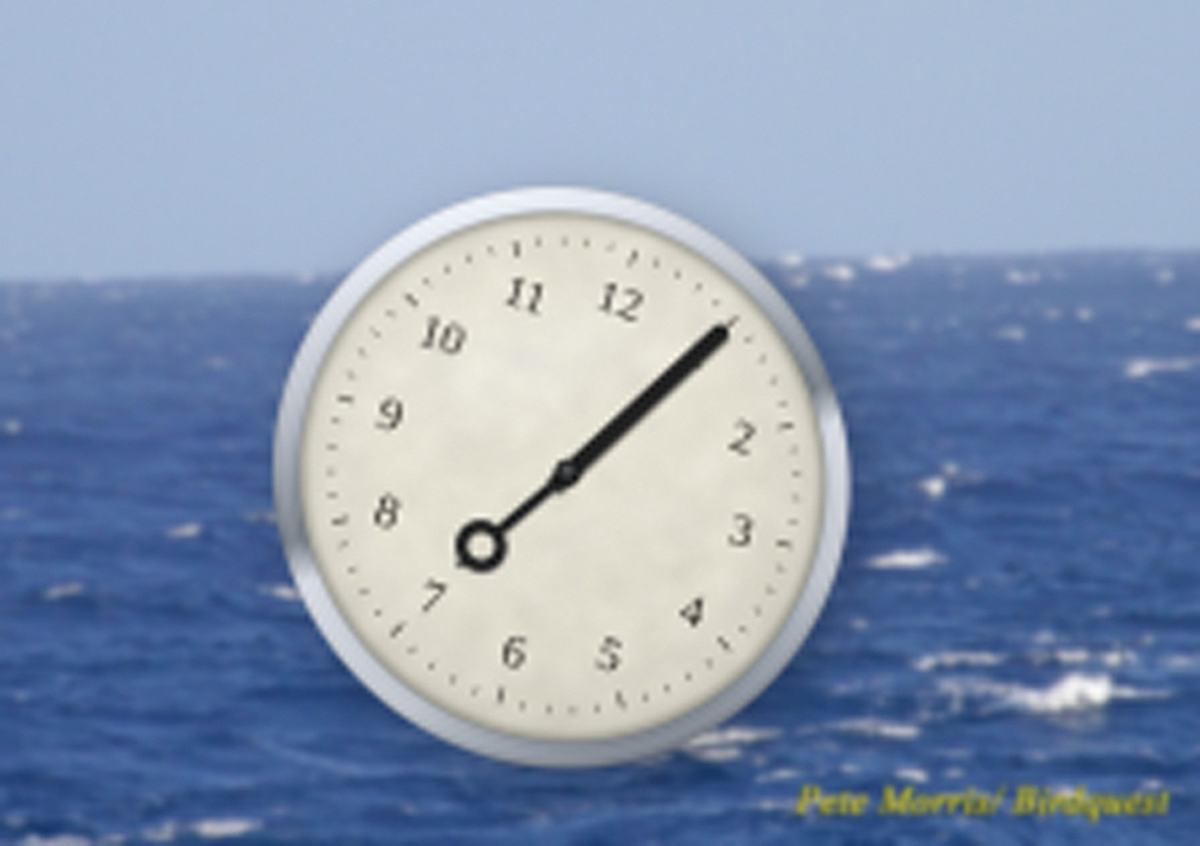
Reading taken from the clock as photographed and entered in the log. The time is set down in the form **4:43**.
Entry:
**7:05**
